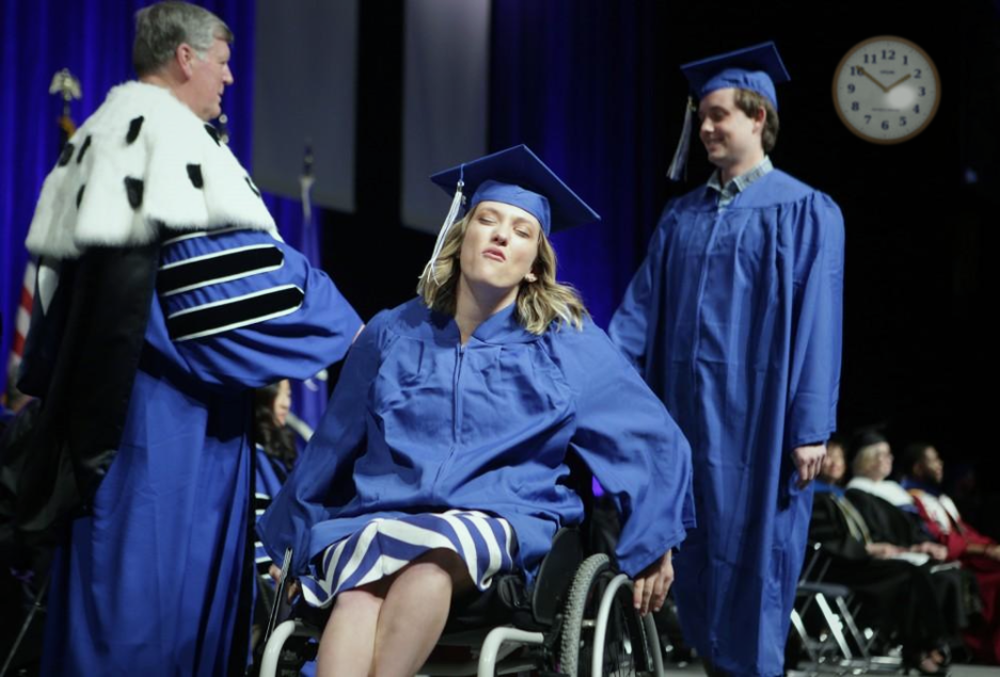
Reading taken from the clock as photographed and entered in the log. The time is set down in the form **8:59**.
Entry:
**1:51**
